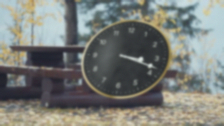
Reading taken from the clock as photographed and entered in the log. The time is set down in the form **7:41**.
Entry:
**3:18**
